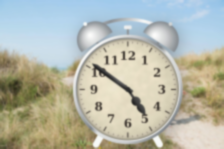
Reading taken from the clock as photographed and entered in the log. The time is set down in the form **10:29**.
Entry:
**4:51**
